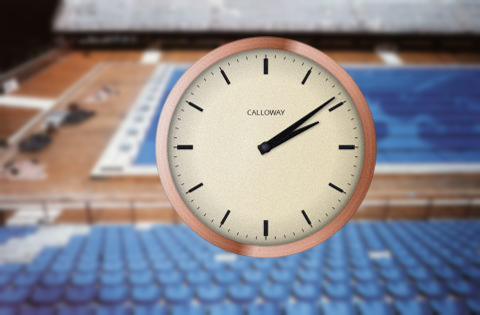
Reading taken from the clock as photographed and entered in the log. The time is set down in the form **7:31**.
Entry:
**2:09**
